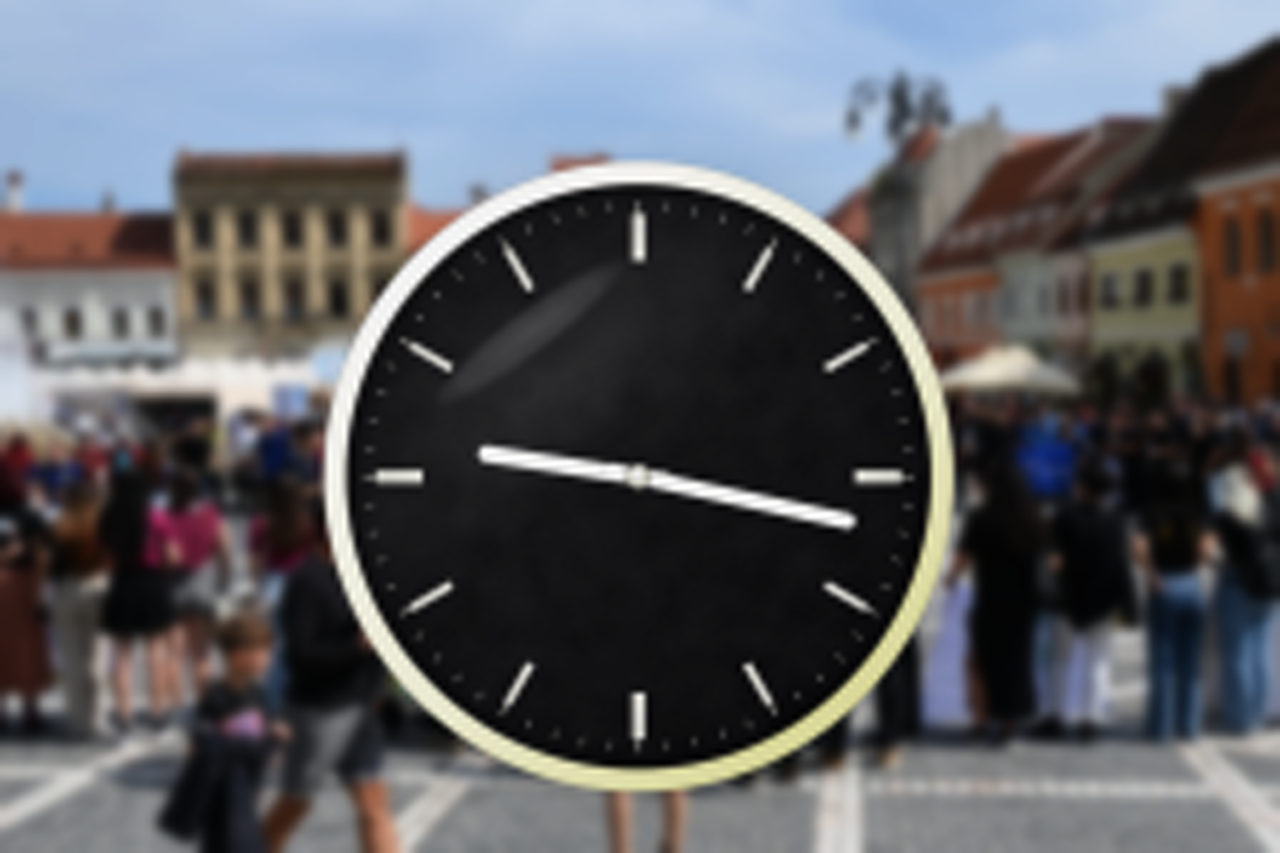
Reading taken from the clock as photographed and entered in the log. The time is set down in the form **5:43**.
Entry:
**9:17**
